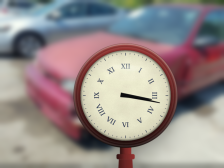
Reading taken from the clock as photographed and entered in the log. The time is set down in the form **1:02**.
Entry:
**3:17**
